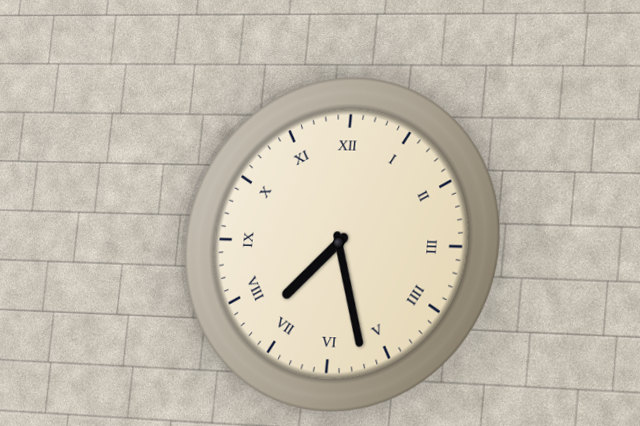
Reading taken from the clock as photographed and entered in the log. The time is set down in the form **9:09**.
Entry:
**7:27**
